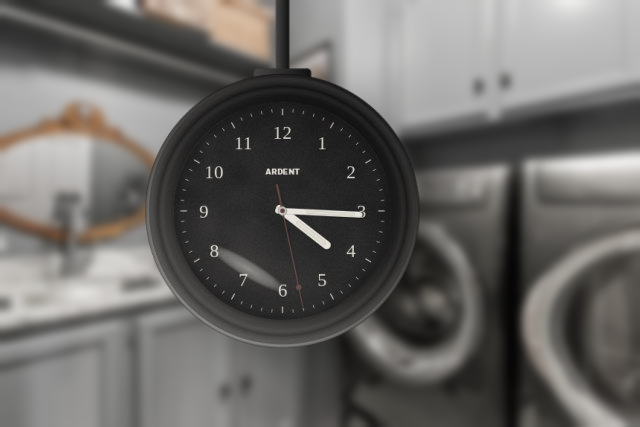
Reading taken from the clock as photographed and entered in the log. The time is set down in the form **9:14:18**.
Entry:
**4:15:28**
